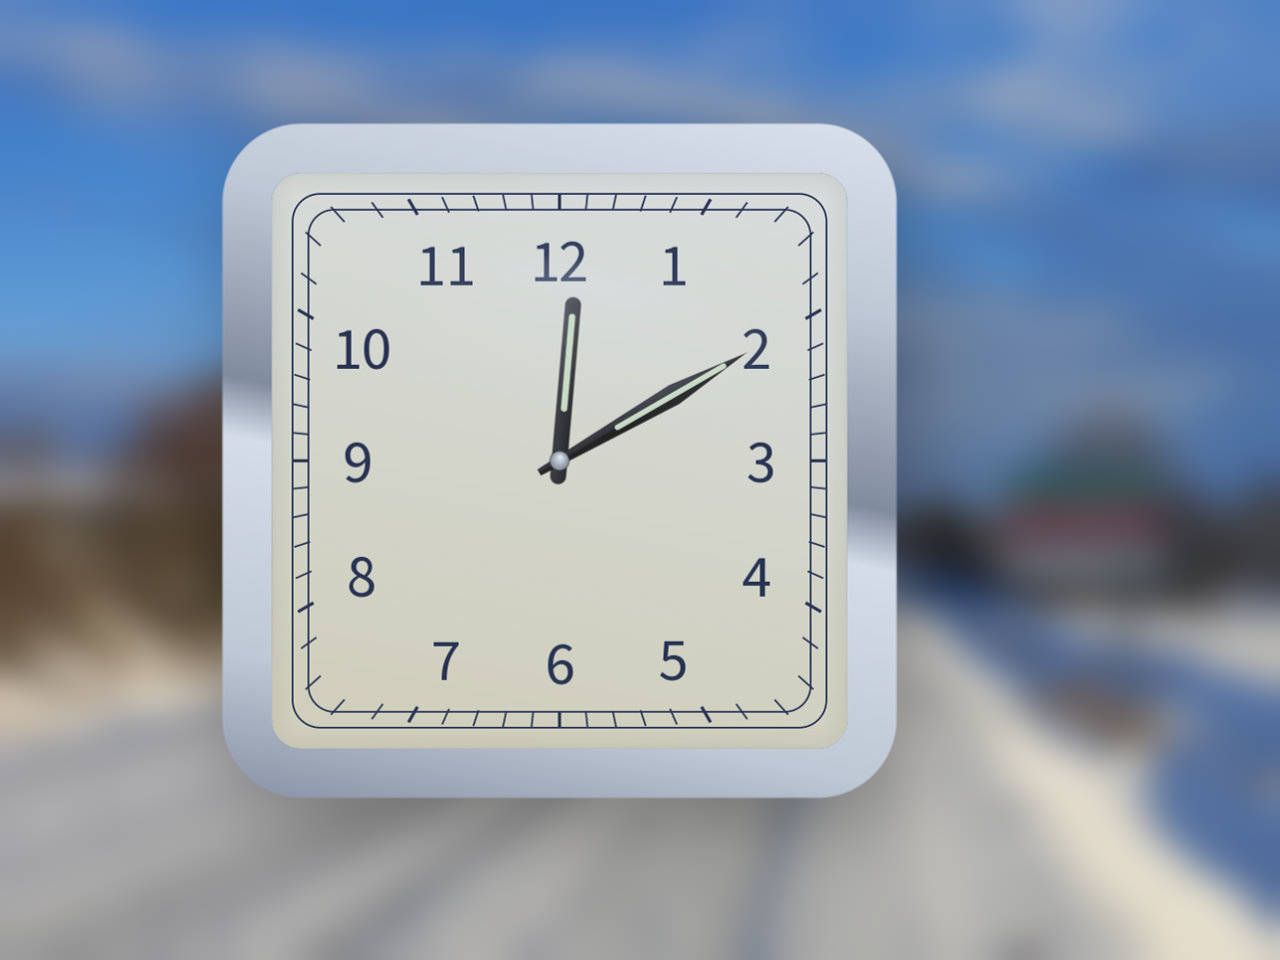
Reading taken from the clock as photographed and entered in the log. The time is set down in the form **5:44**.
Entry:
**12:10**
